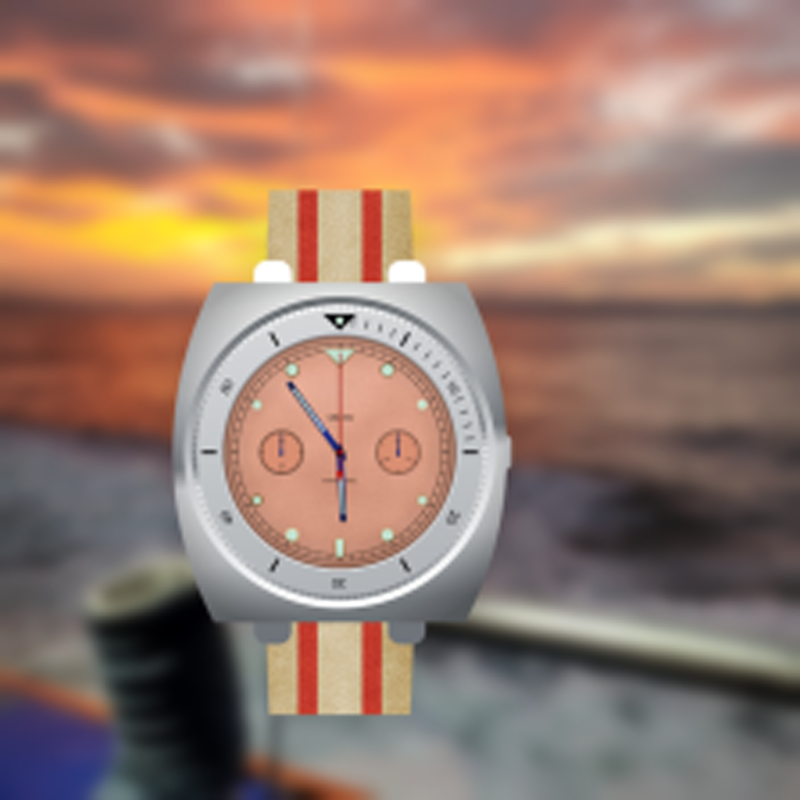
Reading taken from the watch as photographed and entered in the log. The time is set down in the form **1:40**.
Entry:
**5:54**
